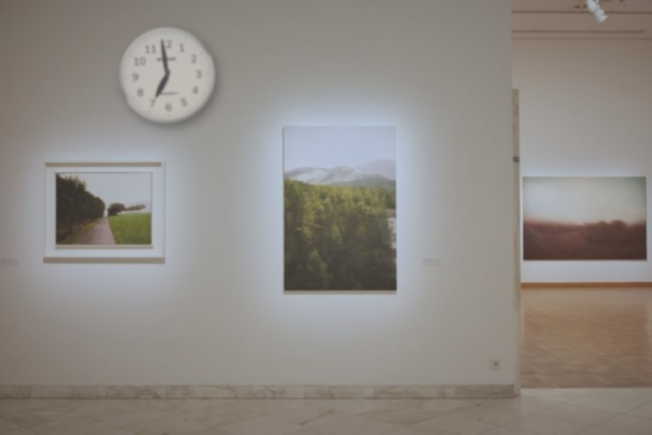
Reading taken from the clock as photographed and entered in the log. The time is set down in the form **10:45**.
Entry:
**6:59**
